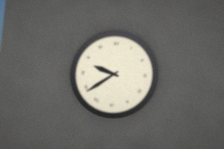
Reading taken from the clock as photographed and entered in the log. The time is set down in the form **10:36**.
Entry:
**9:39**
